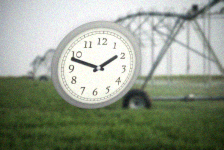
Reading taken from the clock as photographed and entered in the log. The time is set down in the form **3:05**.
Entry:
**1:48**
